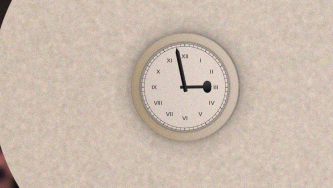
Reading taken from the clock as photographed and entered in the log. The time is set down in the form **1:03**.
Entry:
**2:58**
